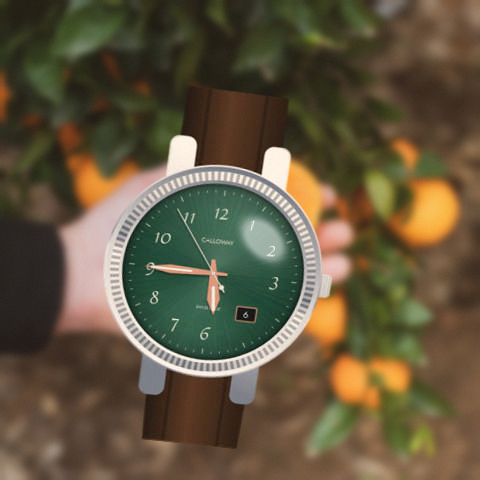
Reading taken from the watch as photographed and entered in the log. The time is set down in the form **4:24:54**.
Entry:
**5:44:54**
